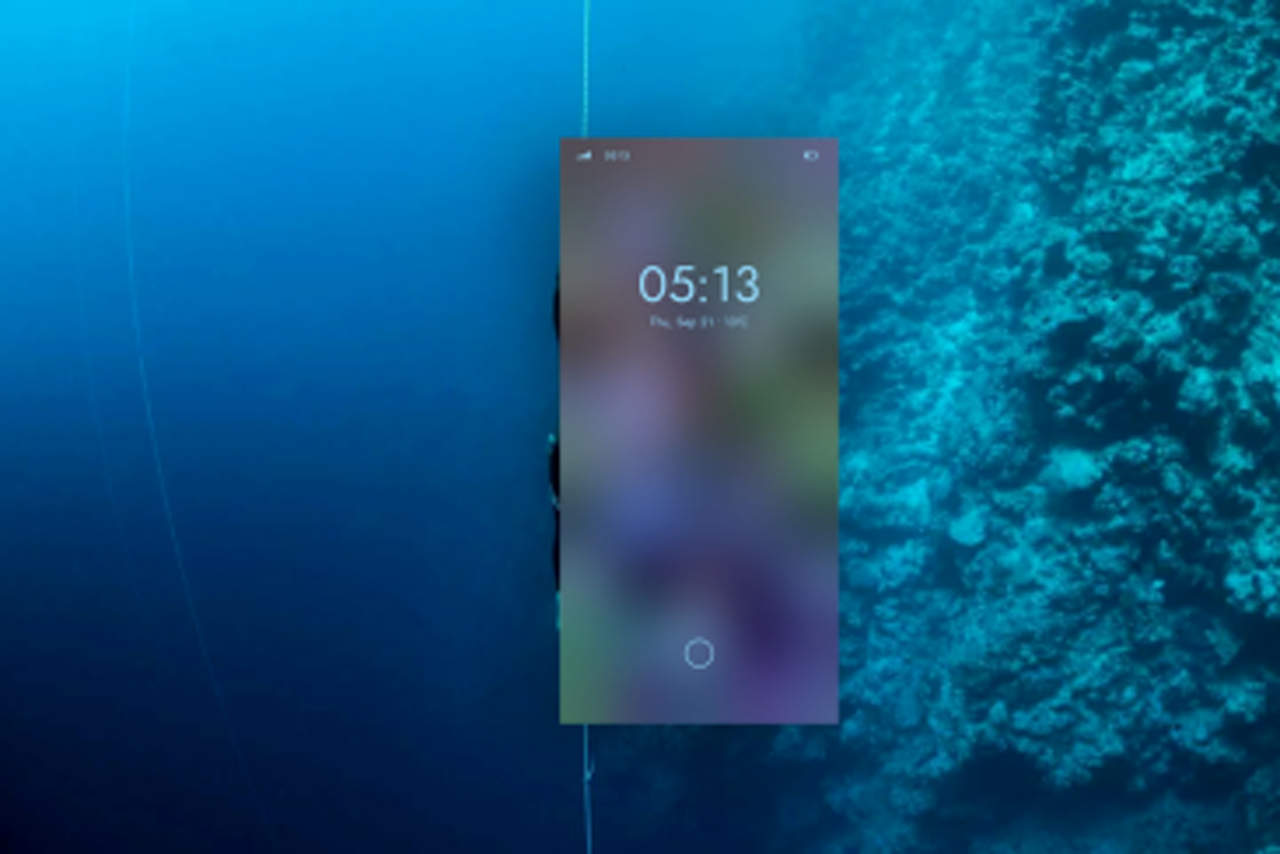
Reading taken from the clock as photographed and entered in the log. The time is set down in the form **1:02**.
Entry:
**5:13**
